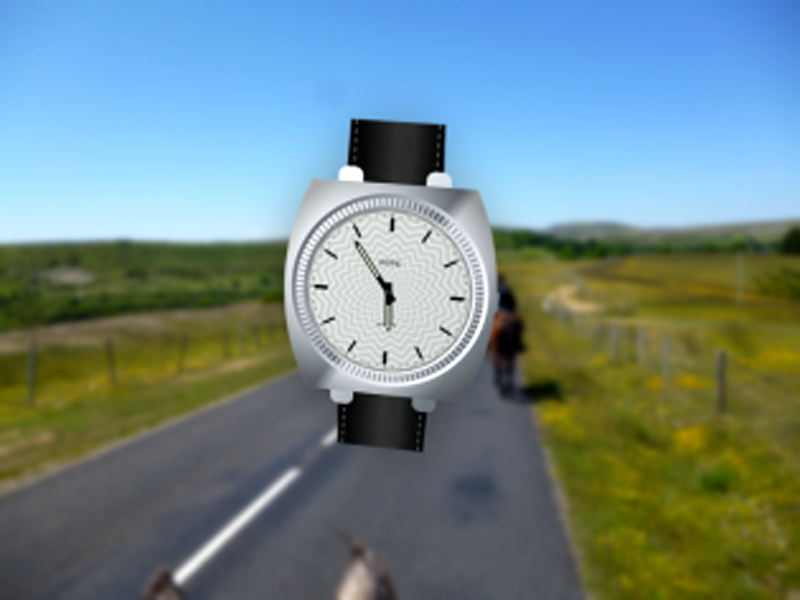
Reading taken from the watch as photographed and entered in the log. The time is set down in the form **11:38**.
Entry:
**5:54**
